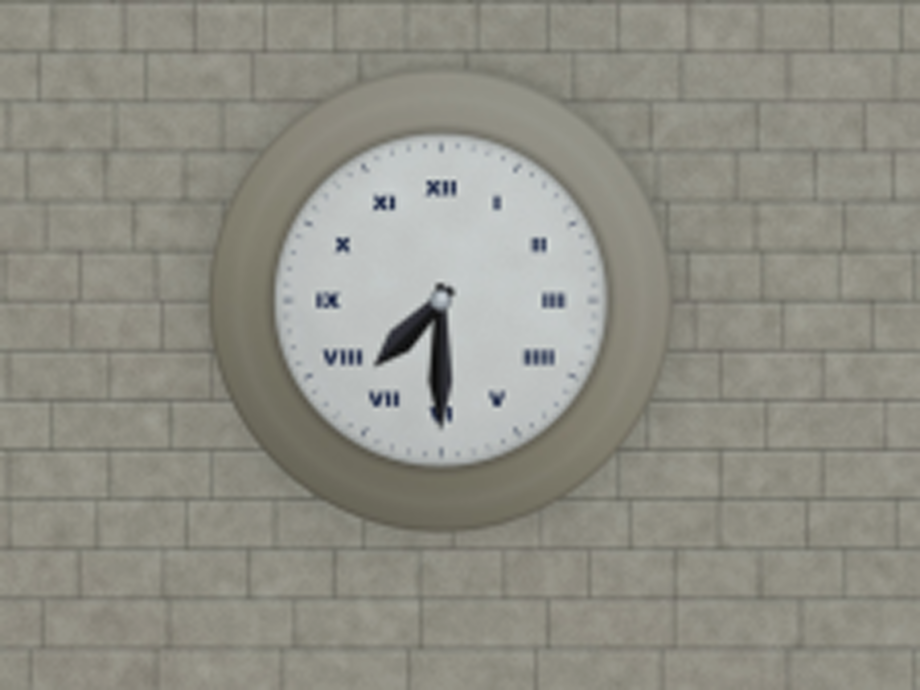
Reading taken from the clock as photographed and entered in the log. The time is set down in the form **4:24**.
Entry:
**7:30**
